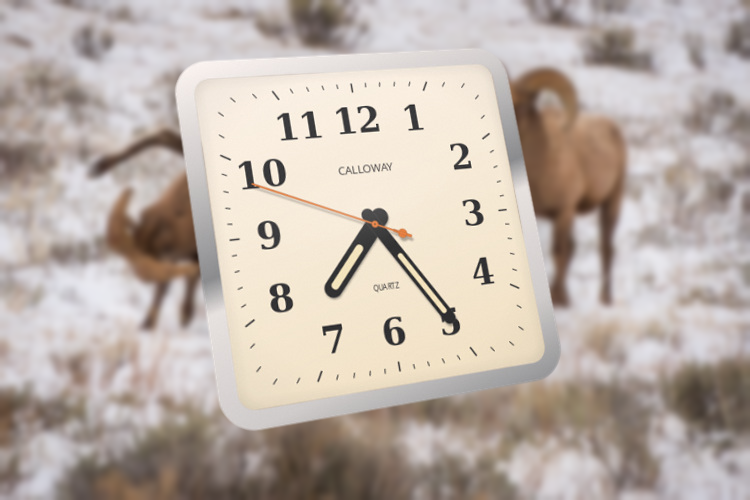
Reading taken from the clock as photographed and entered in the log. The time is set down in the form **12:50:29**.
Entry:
**7:24:49**
